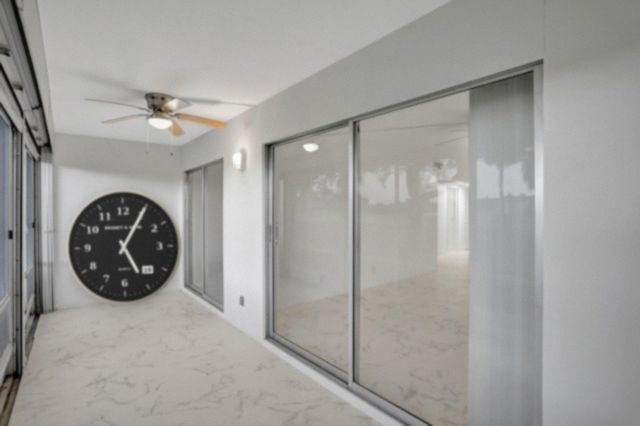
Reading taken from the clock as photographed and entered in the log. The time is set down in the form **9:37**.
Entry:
**5:05**
